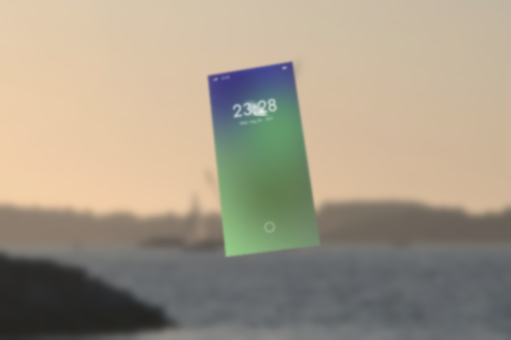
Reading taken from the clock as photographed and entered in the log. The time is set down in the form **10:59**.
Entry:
**23:28**
